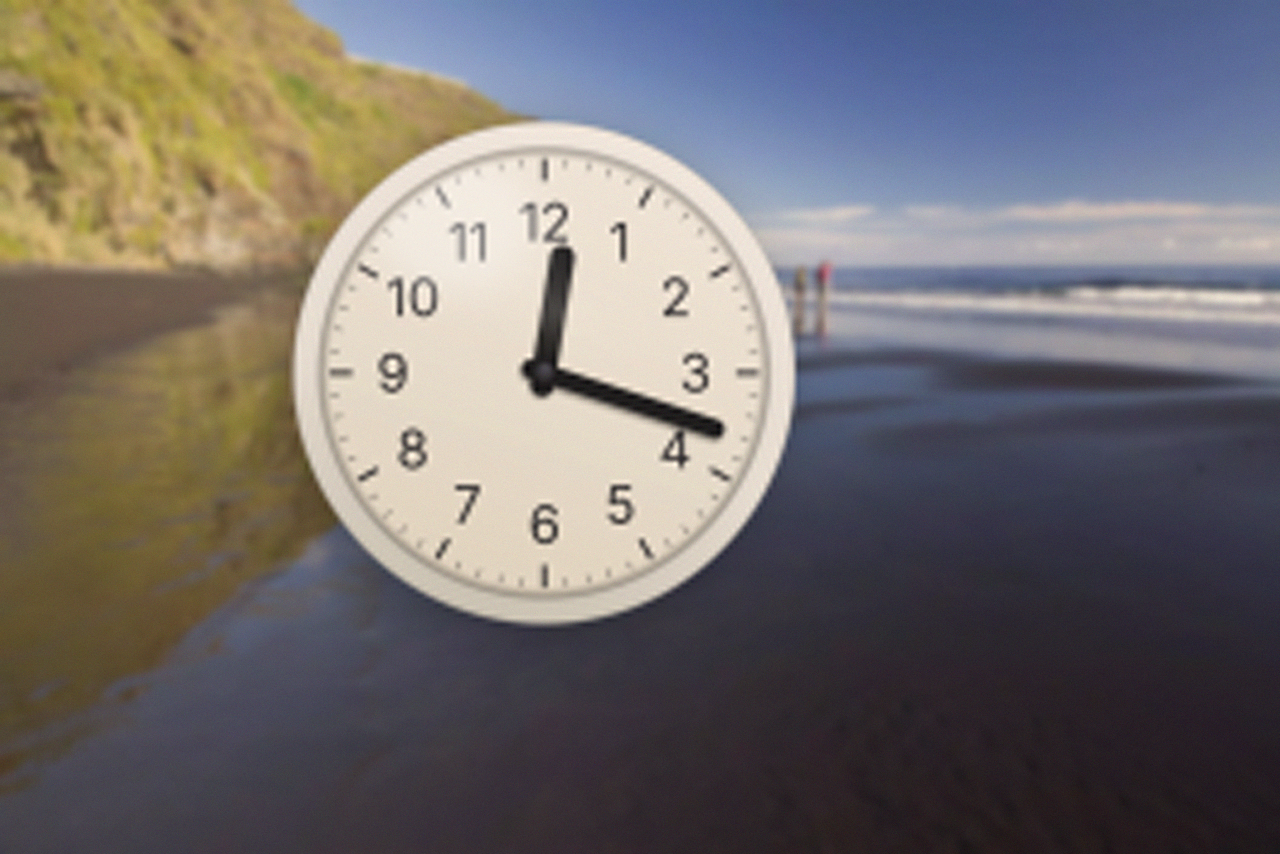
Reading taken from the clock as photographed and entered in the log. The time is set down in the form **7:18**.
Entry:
**12:18**
